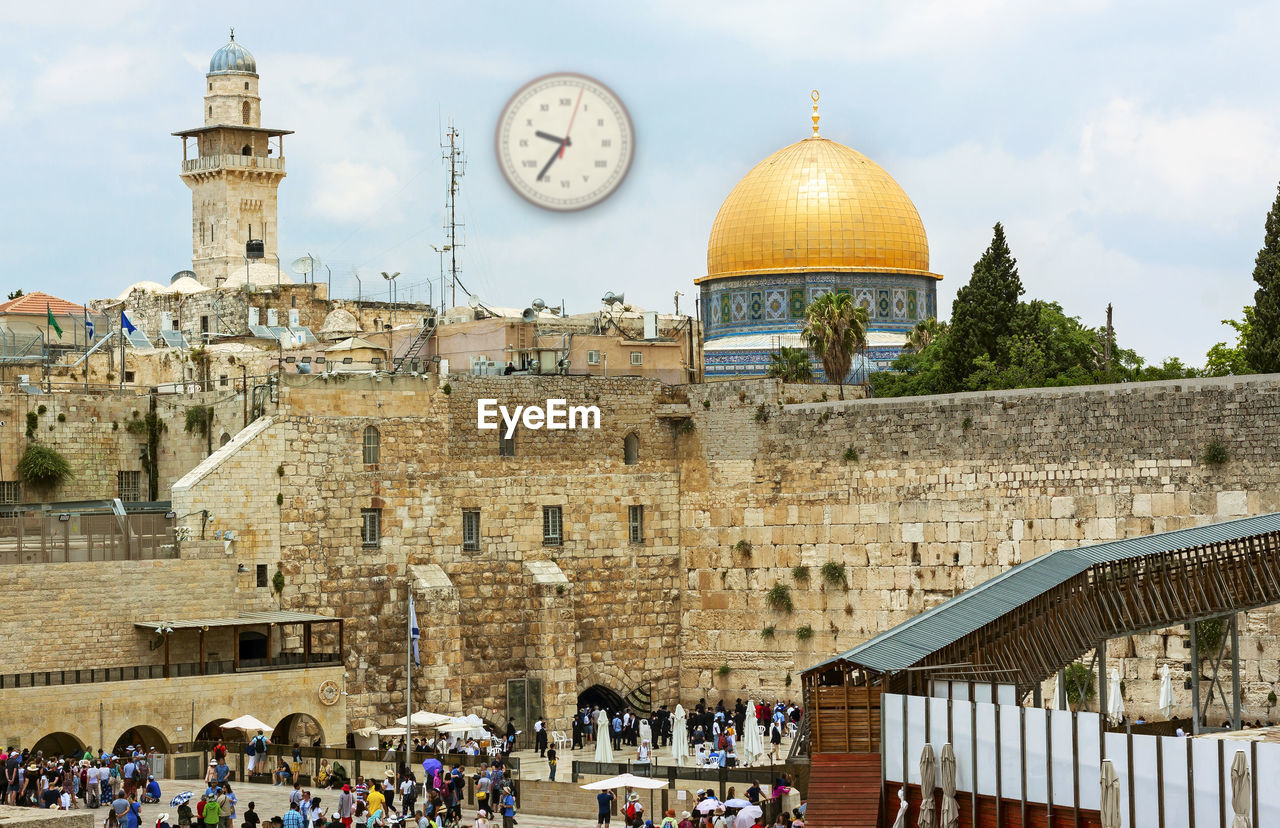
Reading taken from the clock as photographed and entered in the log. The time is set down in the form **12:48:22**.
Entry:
**9:36:03**
